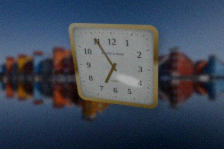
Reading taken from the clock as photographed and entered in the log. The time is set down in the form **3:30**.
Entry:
**6:55**
